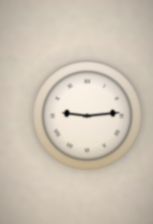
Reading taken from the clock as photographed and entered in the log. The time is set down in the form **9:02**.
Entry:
**9:14**
